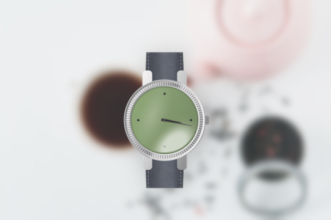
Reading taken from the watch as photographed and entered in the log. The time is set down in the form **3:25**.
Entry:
**3:17**
